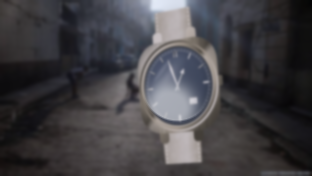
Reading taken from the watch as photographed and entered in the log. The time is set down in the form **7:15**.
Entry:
**12:57**
